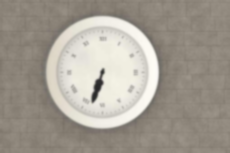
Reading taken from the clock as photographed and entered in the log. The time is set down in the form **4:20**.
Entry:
**6:33**
